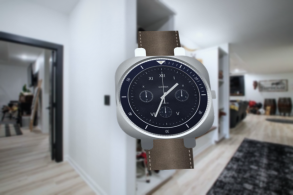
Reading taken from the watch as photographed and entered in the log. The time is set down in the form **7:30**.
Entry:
**1:34**
